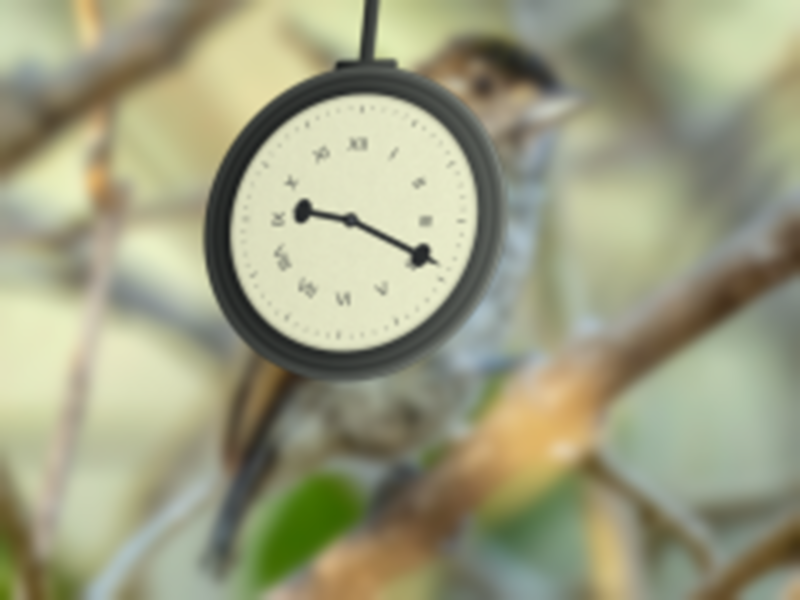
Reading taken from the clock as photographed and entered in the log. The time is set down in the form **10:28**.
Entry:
**9:19**
